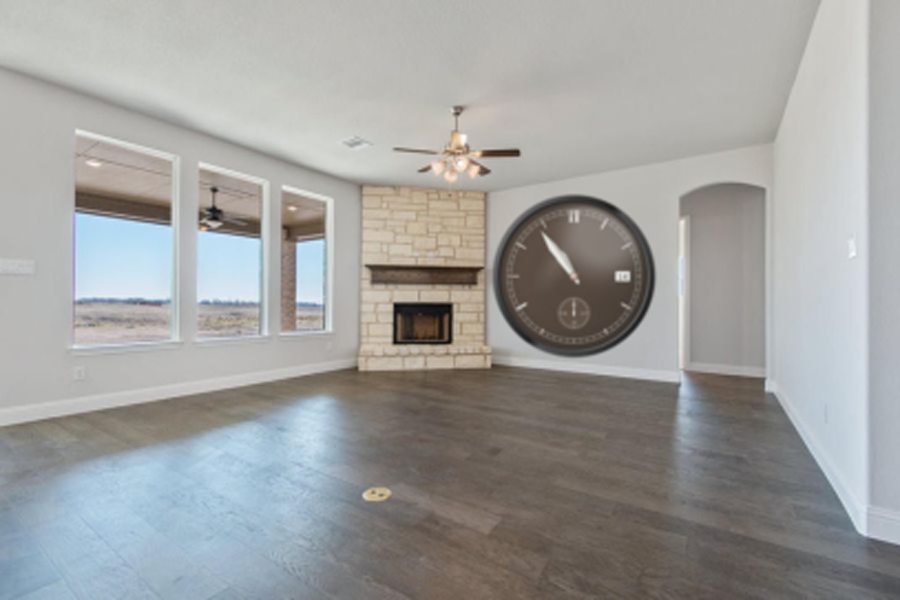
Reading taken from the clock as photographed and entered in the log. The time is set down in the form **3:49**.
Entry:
**10:54**
